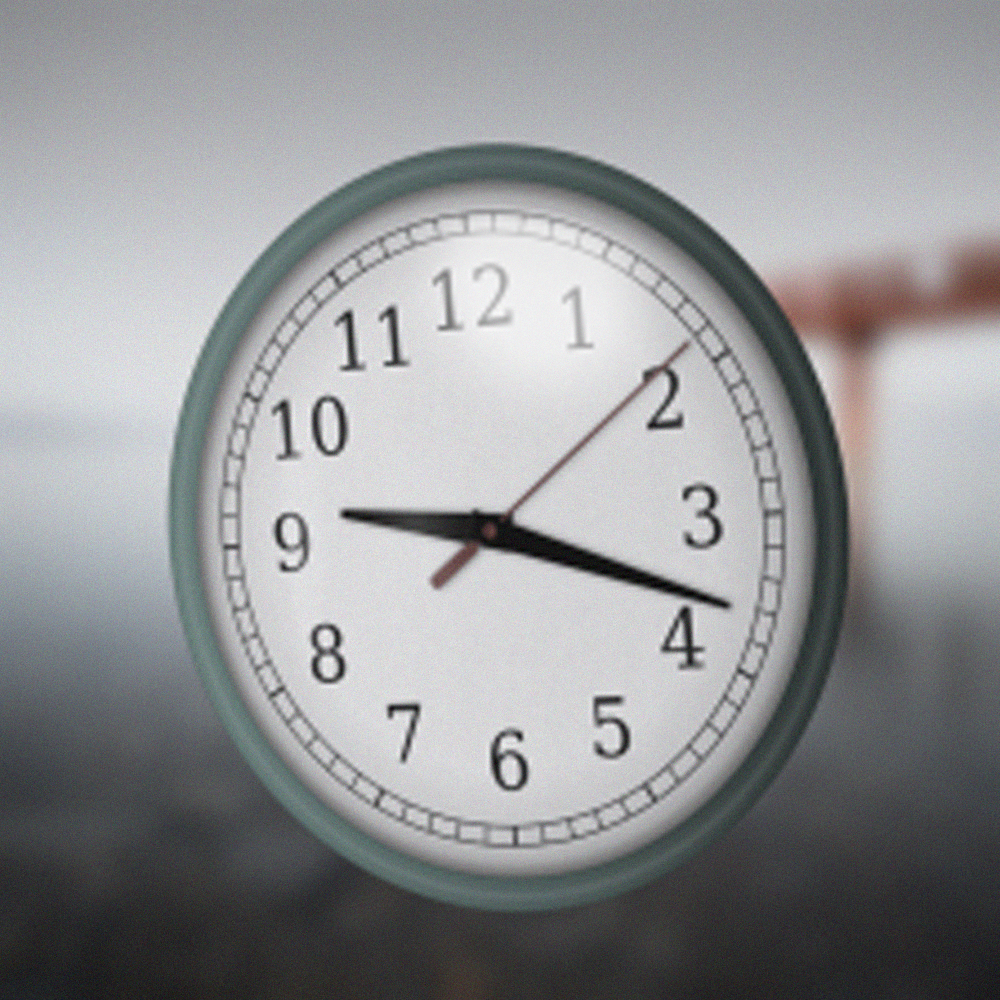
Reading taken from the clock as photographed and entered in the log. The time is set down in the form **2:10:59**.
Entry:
**9:18:09**
